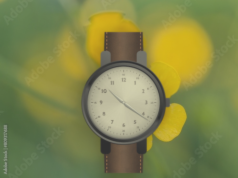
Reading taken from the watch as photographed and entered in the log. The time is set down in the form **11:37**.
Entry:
**10:21**
